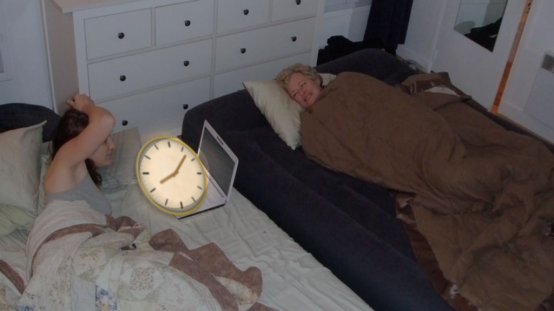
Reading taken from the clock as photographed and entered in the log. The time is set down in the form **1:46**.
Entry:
**8:07**
